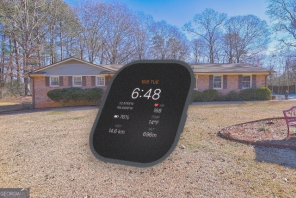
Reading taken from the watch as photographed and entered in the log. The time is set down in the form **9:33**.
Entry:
**6:48**
